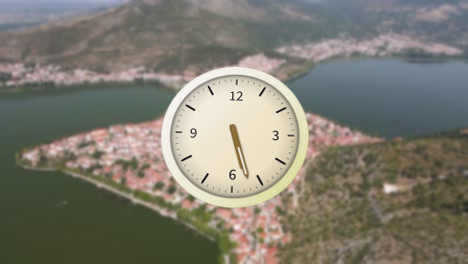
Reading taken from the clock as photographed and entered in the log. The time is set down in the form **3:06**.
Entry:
**5:27**
